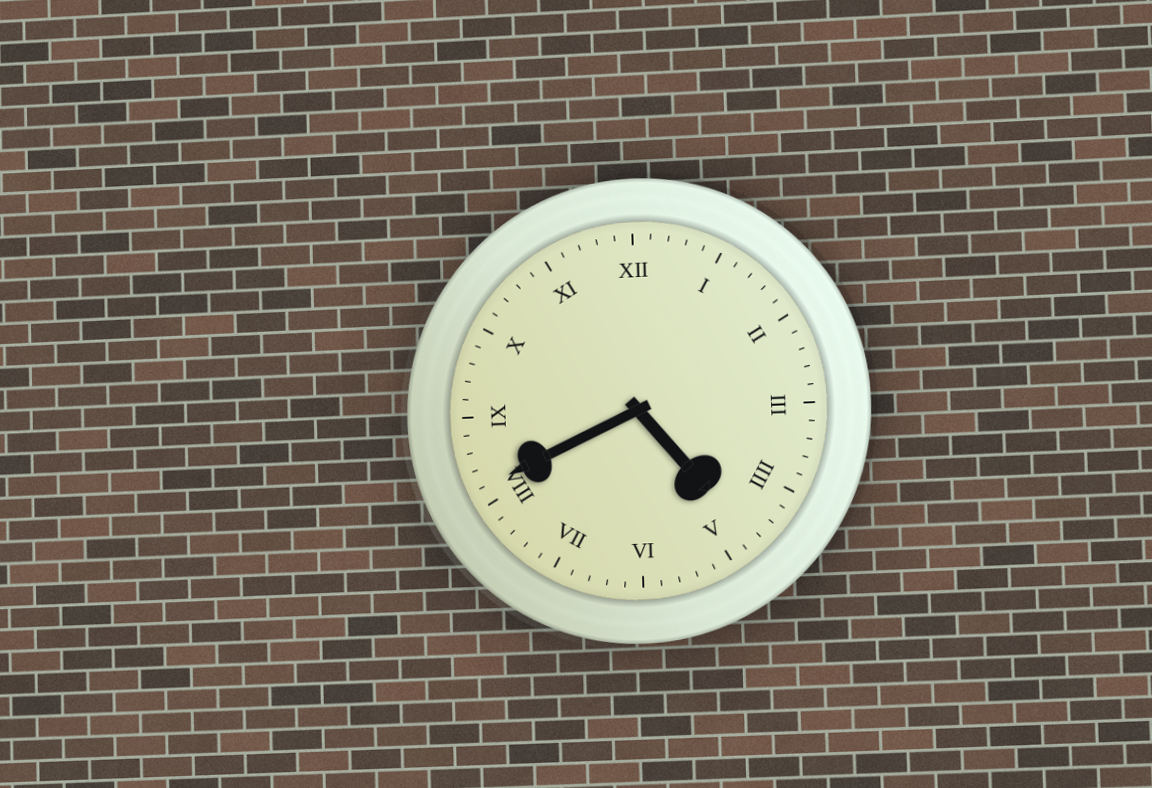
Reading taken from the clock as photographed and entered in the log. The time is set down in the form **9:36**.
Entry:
**4:41**
